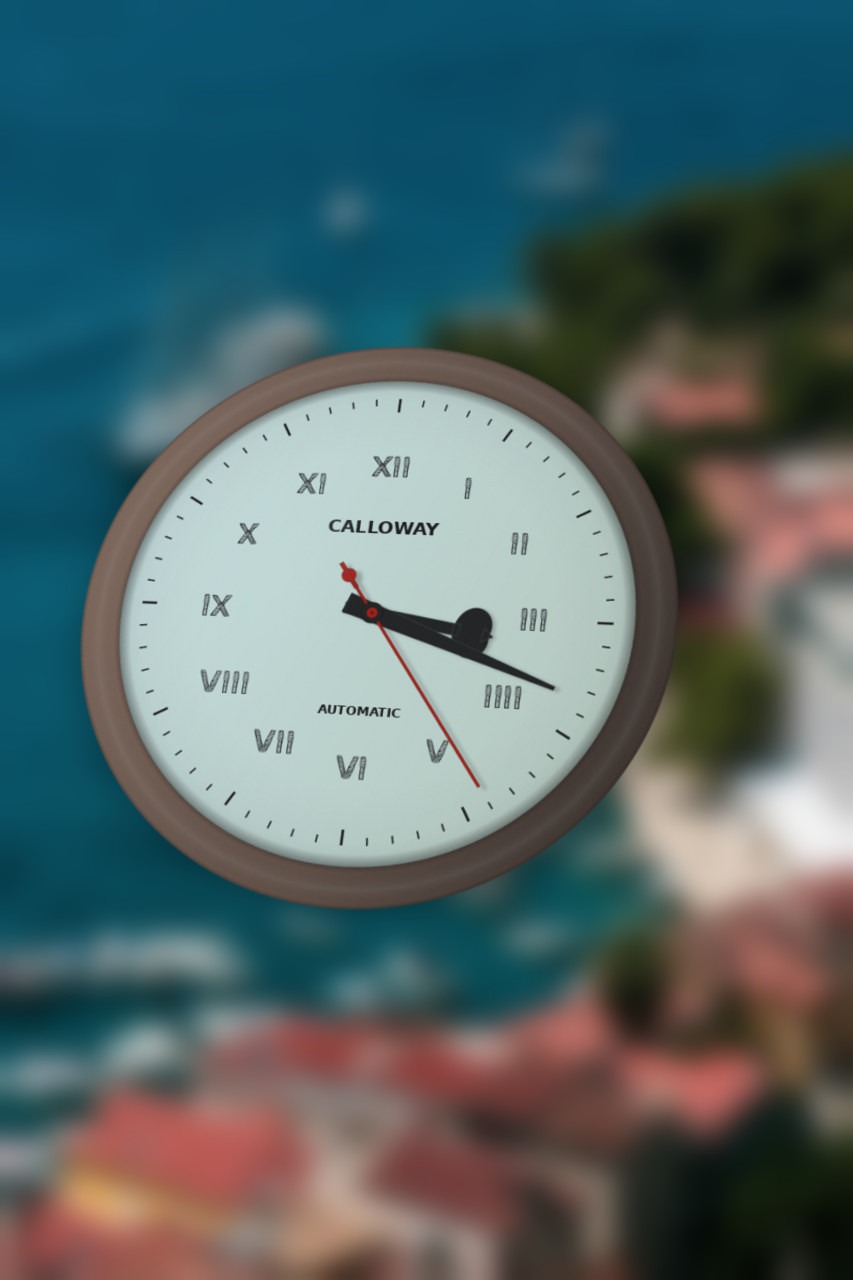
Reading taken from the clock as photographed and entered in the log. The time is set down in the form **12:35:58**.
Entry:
**3:18:24**
